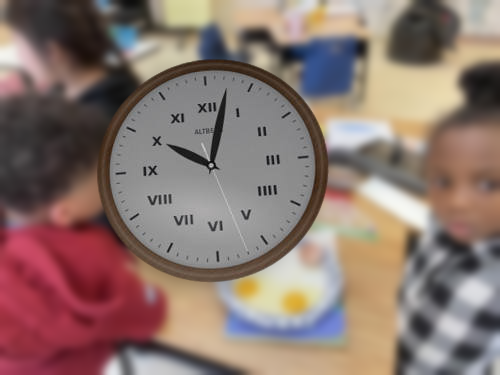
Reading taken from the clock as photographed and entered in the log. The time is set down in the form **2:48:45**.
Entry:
**10:02:27**
